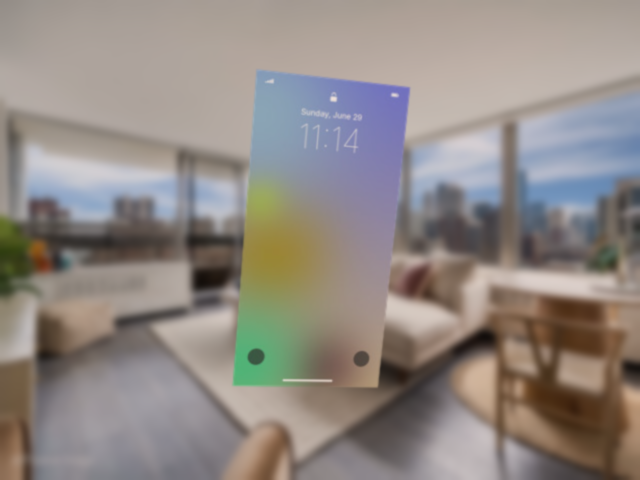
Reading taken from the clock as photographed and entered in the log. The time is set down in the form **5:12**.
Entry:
**11:14**
